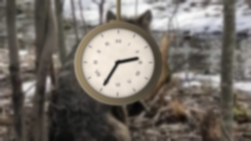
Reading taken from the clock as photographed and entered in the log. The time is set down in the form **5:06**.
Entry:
**2:35**
